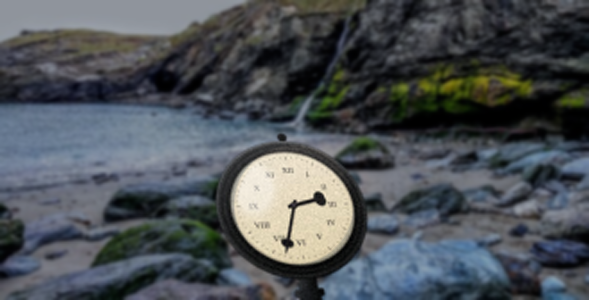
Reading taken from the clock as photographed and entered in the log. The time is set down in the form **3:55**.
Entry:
**2:33**
